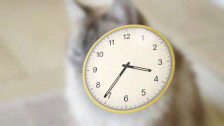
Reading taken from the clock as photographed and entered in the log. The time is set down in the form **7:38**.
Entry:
**3:36**
